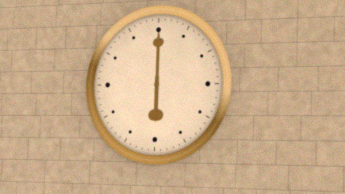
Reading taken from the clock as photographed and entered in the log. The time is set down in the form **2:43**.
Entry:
**6:00**
